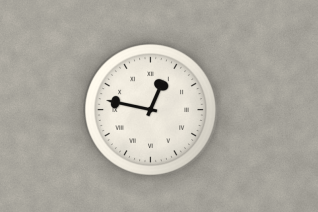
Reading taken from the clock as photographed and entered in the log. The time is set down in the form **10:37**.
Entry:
**12:47**
